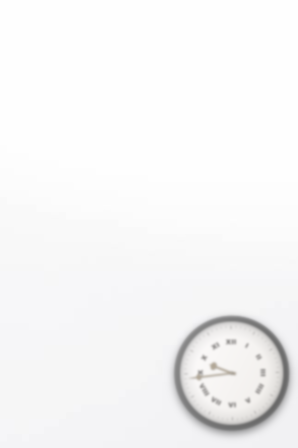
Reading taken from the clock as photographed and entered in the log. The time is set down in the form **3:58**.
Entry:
**9:44**
